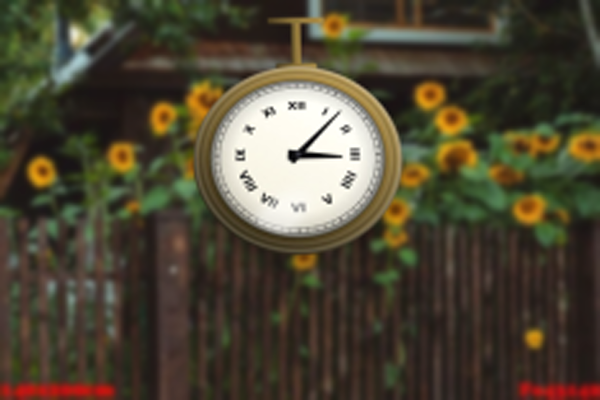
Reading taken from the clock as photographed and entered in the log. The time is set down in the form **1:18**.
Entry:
**3:07**
